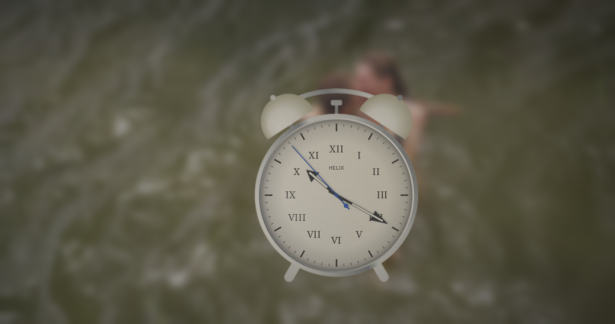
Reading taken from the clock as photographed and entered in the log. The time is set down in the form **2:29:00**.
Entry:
**10:19:53**
